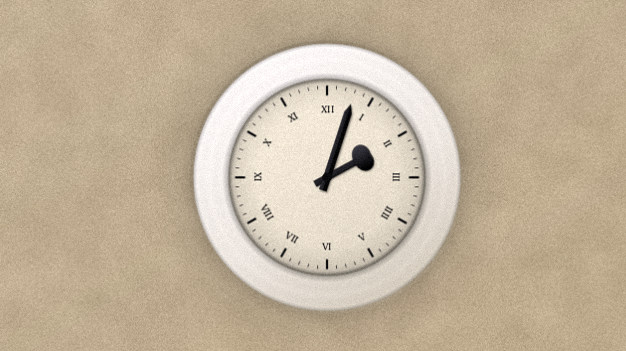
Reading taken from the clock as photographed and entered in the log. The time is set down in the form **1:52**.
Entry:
**2:03**
